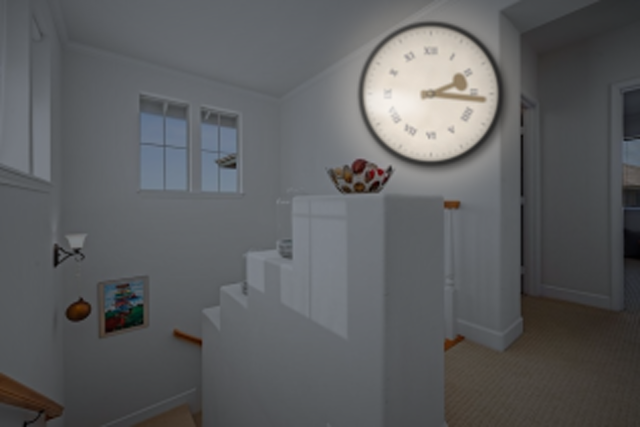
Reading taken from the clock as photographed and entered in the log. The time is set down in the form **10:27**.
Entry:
**2:16**
